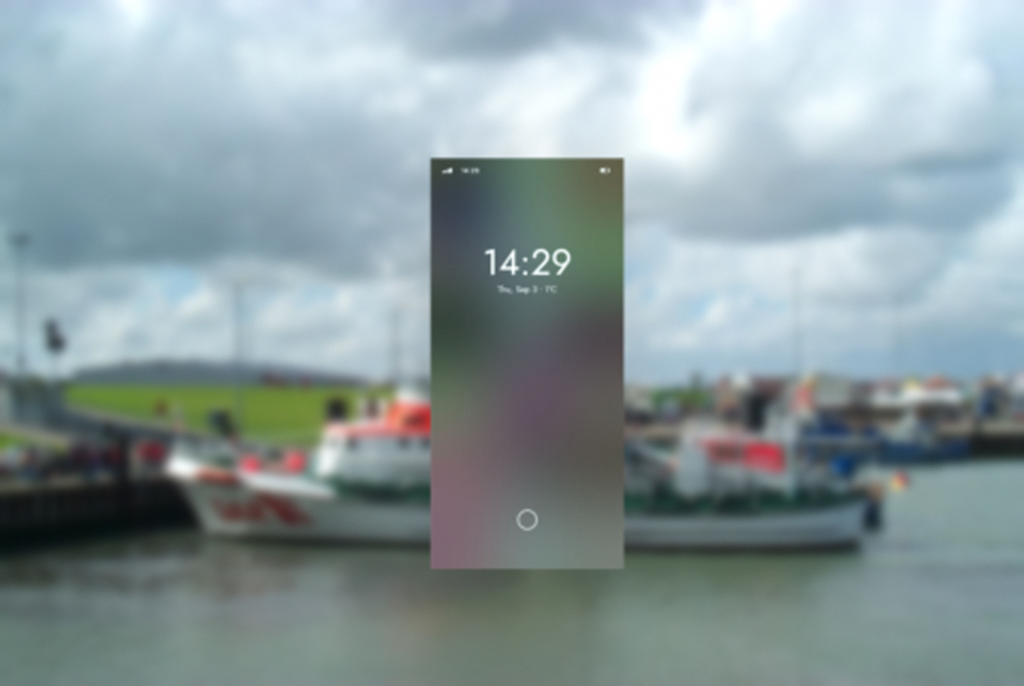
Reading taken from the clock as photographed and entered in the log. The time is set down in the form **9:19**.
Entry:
**14:29**
